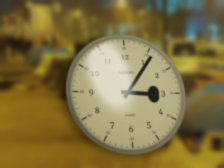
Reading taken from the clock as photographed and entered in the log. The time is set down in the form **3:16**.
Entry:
**3:06**
